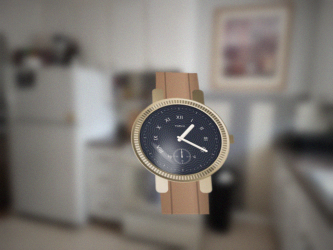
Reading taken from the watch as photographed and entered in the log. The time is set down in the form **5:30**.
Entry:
**1:20**
